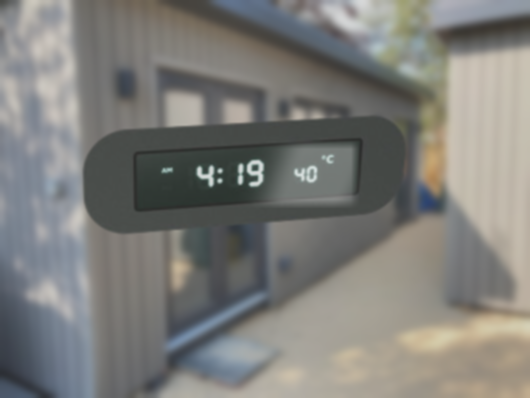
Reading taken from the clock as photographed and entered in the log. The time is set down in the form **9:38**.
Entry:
**4:19**
